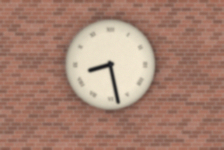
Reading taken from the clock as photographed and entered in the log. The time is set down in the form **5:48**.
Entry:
**8:28**
